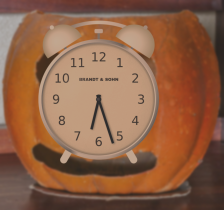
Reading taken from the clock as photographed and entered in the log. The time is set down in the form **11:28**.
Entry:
**6:27**
